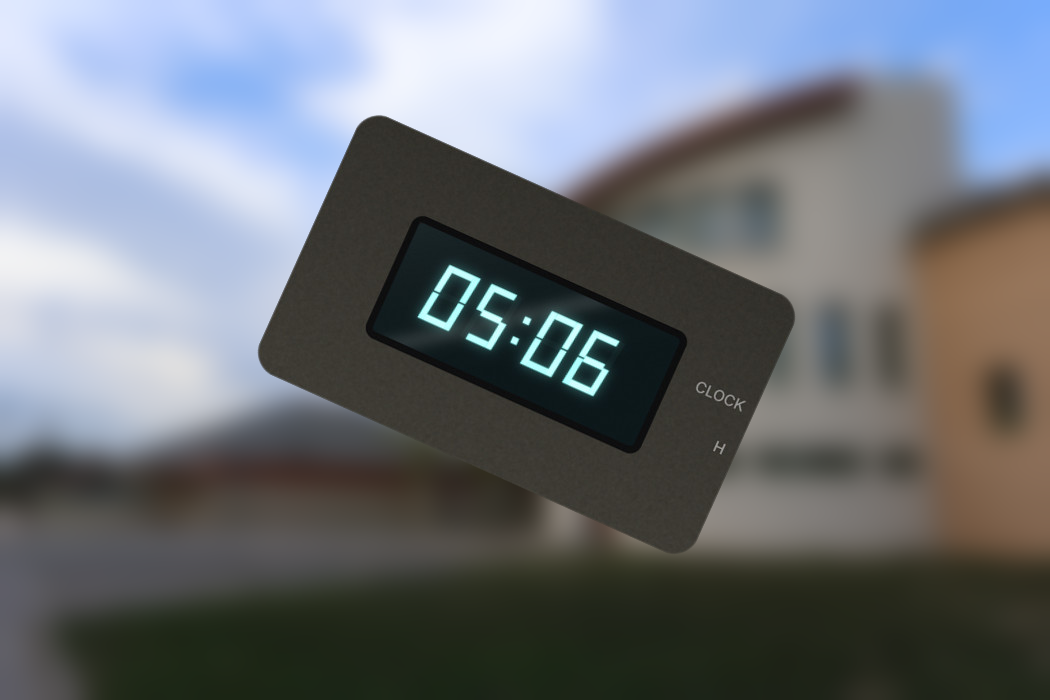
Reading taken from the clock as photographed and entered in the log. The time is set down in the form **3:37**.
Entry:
**5:06**
